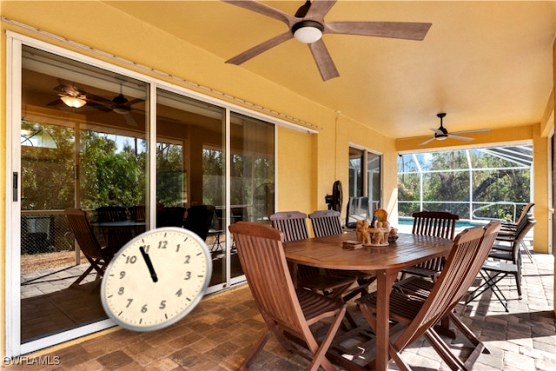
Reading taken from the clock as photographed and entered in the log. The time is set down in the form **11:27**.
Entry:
**10:54**
